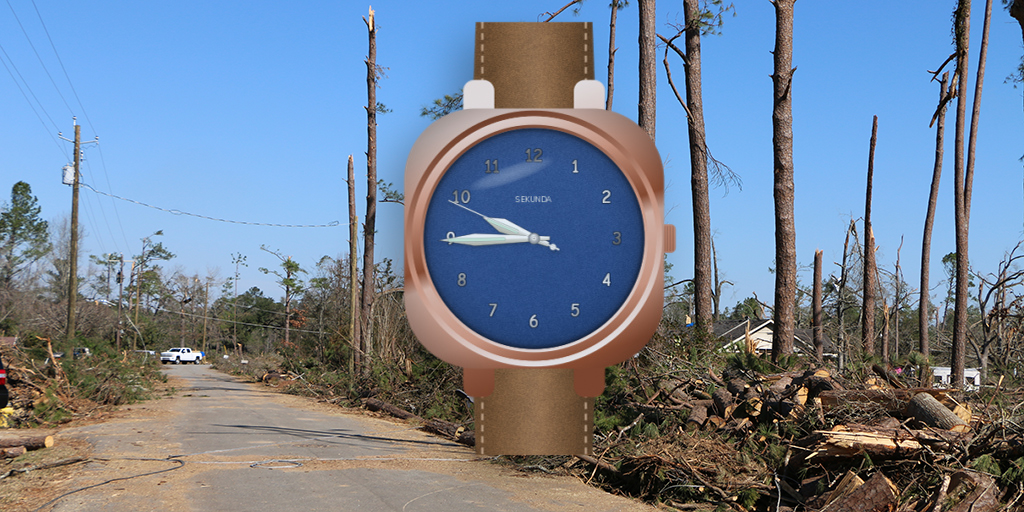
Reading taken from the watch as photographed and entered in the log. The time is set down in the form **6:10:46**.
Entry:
**9:44:49**
